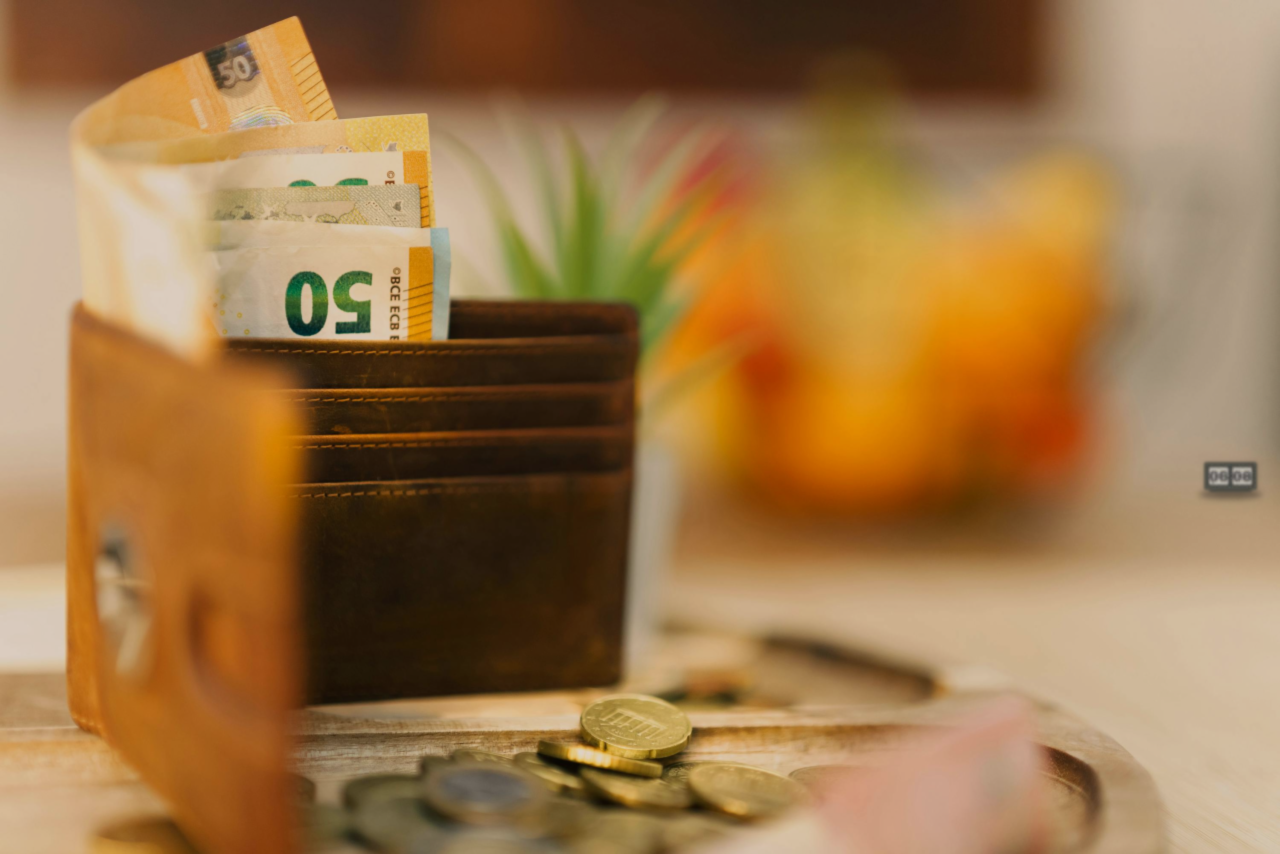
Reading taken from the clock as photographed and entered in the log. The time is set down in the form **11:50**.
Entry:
**6:08**
